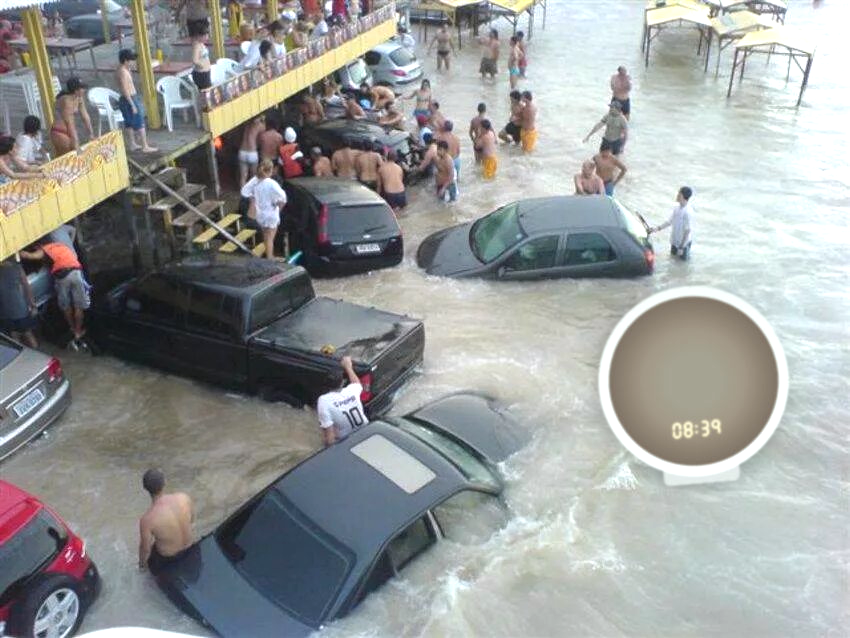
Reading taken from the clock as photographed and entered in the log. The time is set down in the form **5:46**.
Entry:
**8:39**
